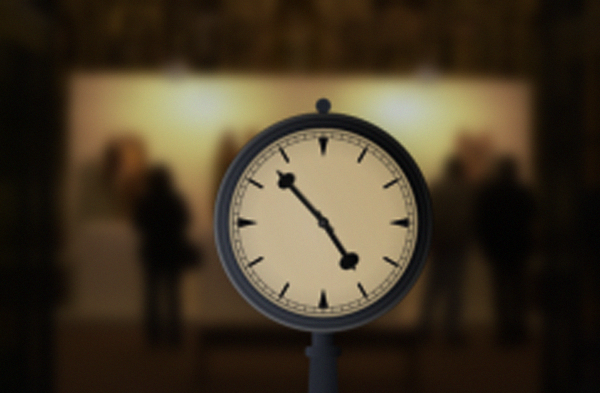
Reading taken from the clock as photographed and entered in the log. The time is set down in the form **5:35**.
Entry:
**4:53**
